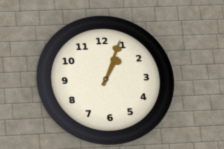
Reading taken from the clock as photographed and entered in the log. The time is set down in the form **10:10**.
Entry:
**1:04**
